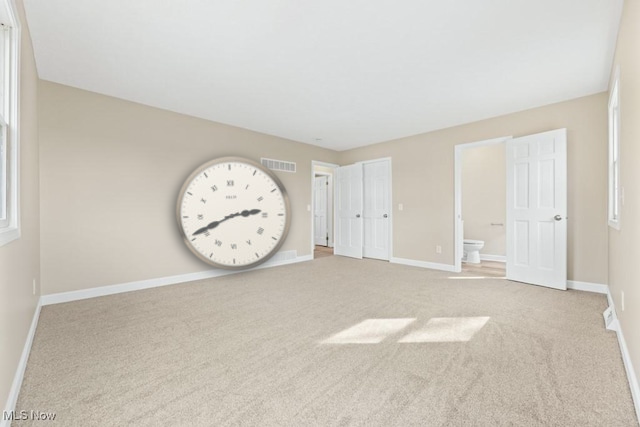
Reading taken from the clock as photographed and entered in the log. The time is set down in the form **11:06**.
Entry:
**2:41**
